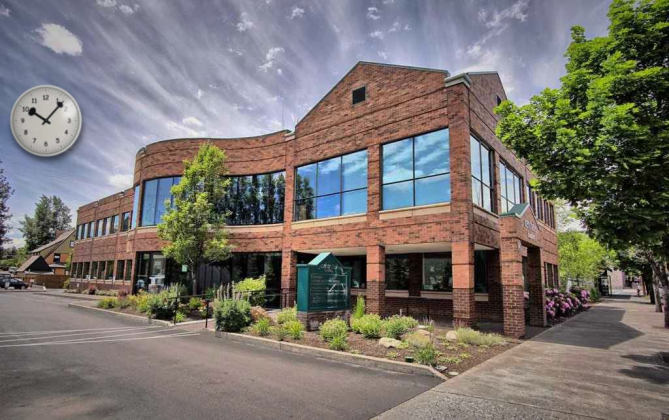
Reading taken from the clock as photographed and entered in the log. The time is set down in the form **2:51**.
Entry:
**10:07**
